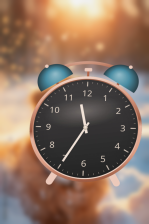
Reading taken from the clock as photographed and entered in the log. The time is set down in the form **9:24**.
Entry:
**11:35**
